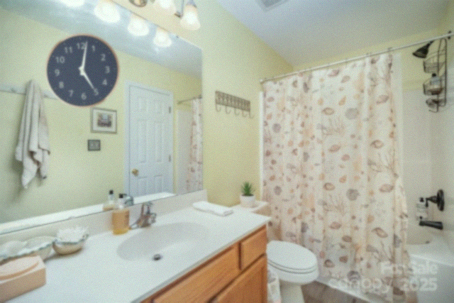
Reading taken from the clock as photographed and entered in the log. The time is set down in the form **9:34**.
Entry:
**5:02**
